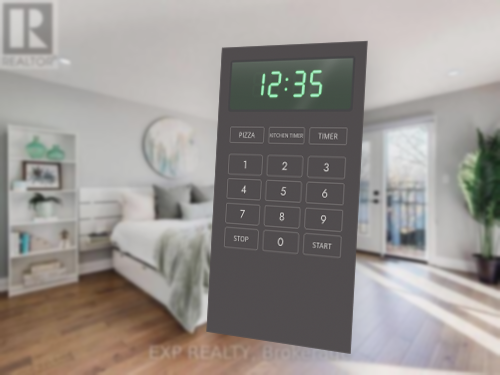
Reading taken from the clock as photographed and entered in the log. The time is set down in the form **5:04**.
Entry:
**12:35**
